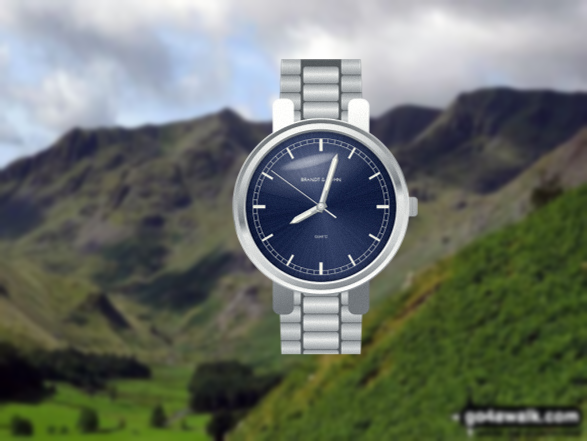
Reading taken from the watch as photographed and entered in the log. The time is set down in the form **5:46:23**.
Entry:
**8:02:51**
